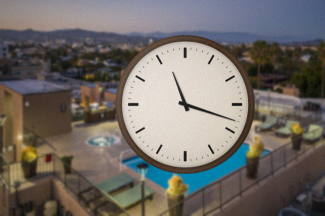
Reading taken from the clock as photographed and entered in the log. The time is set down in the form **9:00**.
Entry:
**11:18**
